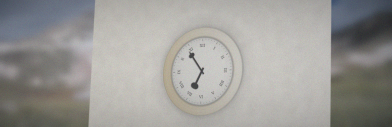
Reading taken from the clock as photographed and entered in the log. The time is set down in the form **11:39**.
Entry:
**6:54**
